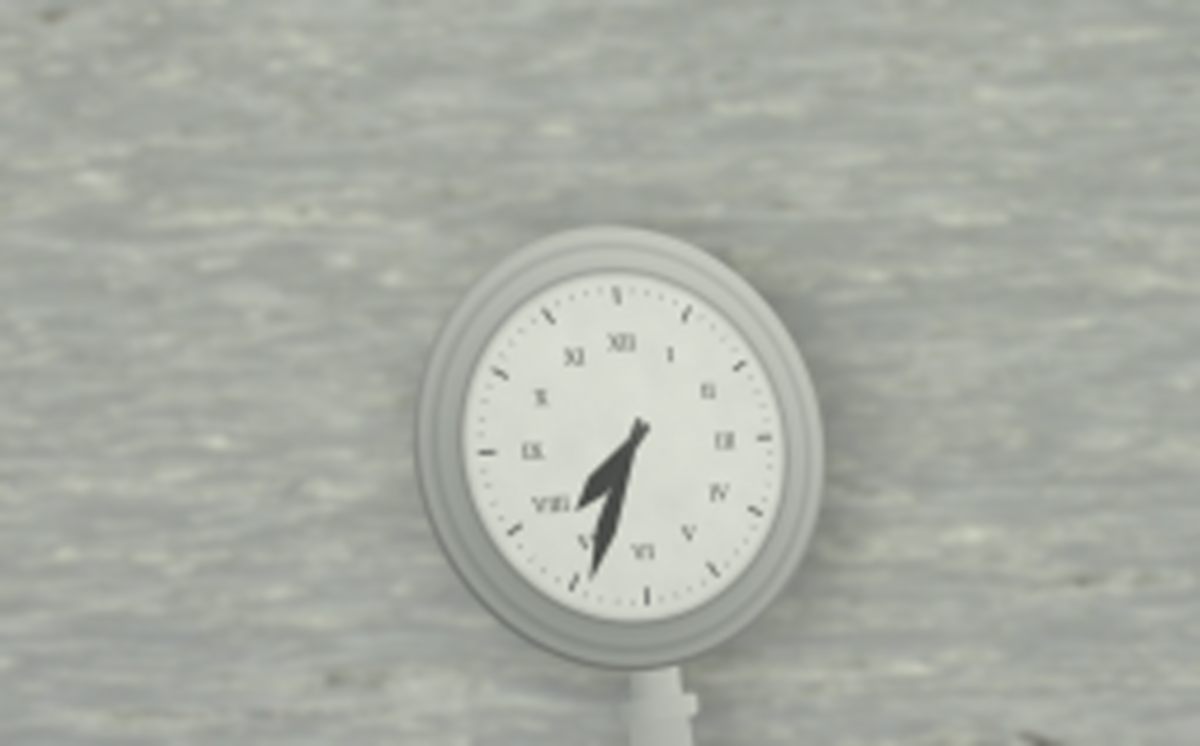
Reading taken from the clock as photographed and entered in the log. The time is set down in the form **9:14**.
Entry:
**7:34**
